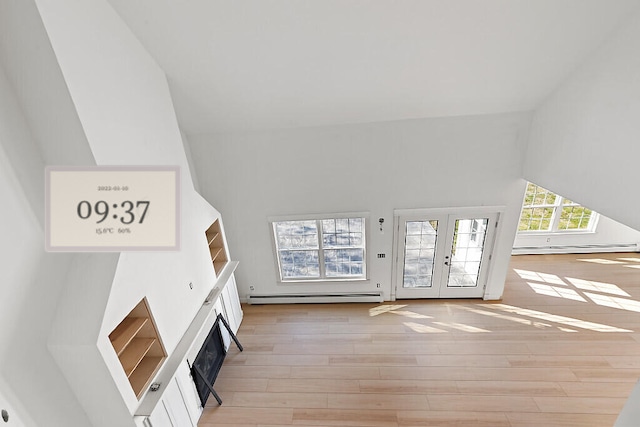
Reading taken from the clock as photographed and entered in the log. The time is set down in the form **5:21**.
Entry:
**9:37**
